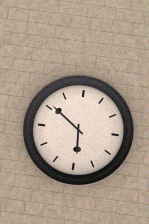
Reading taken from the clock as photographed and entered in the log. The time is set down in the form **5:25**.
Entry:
**5:51**
